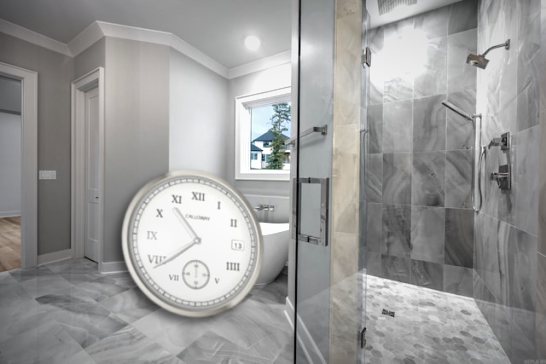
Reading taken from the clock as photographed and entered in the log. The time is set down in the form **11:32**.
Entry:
**10:39**
